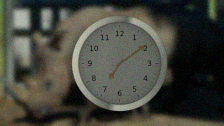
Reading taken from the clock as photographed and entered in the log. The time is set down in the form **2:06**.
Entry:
**7:09**
